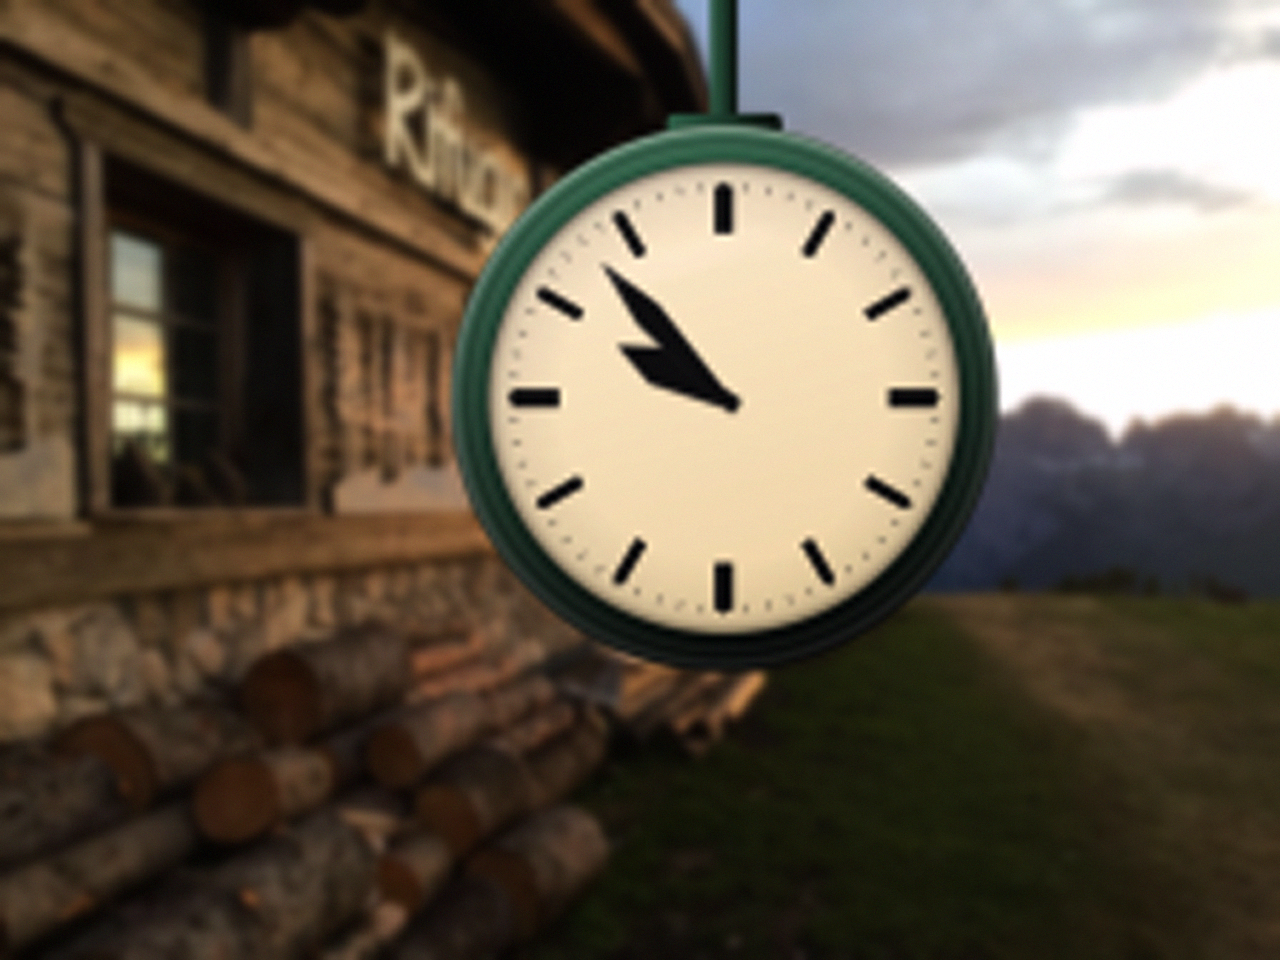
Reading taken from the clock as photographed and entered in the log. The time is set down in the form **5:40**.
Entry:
**9:53**
